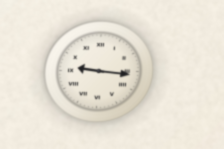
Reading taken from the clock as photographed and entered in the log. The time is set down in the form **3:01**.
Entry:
**9:16**
